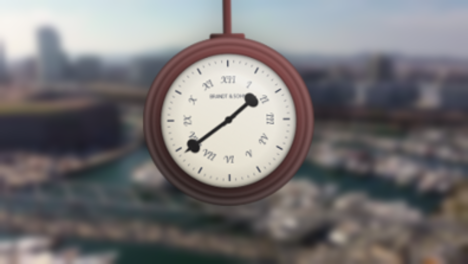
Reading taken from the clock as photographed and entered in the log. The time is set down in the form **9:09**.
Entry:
**1:39**
